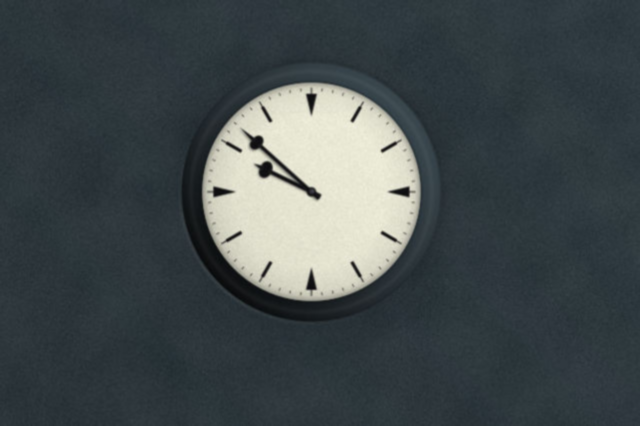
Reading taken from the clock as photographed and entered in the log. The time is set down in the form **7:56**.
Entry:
**9:52**
